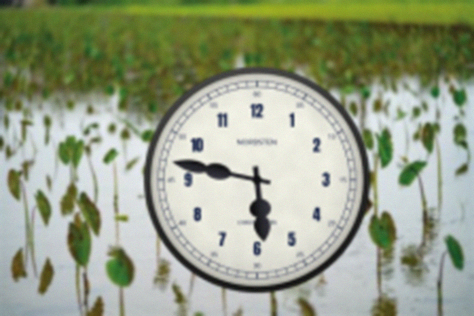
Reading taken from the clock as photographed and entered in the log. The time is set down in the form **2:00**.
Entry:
**5:47**
